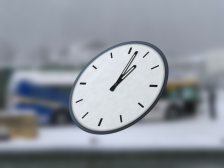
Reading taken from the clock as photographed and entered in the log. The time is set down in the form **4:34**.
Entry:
**1:02**
